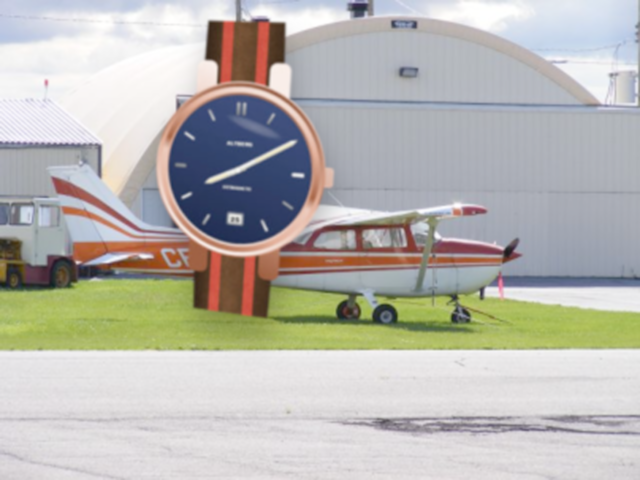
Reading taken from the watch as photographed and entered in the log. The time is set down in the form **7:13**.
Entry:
**8:10**
